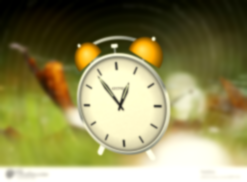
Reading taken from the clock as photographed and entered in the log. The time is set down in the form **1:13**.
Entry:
**12:54**
